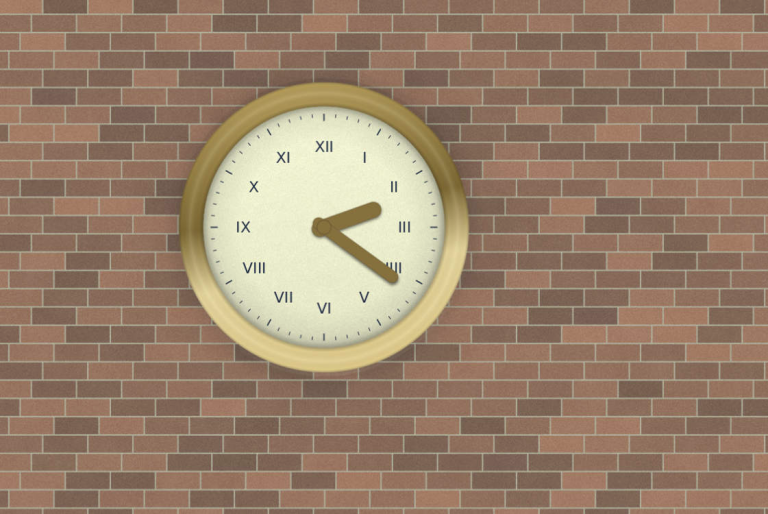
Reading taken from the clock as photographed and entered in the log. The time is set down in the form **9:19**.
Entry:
**2:21**
